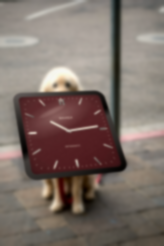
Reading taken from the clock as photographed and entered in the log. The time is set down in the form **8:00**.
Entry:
**10:14**
